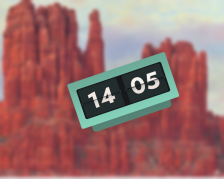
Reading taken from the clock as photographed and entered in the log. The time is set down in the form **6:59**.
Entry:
**14:05**
